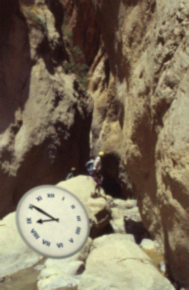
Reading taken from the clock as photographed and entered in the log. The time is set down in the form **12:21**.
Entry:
**8:51**
